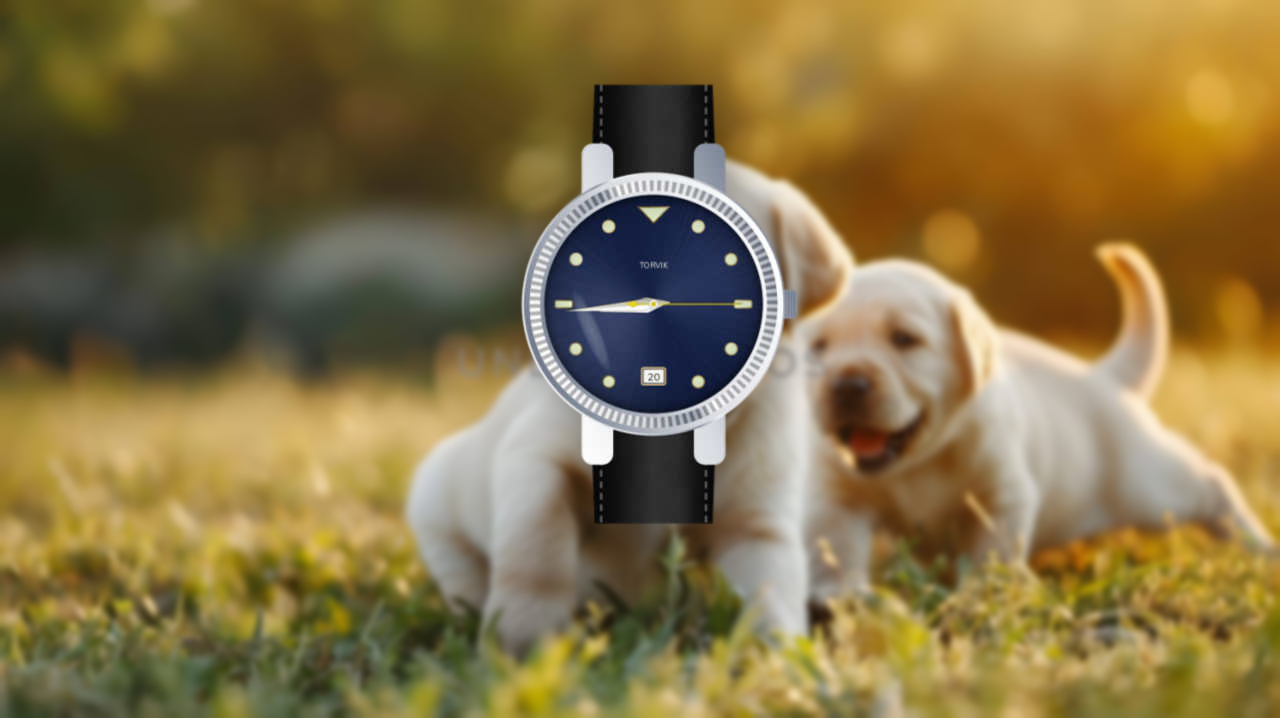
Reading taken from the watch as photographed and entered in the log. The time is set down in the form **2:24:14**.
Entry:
**8:44:15**
